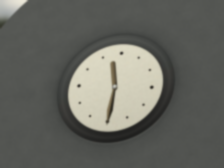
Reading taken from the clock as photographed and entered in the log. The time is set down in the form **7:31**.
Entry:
**11:30**
